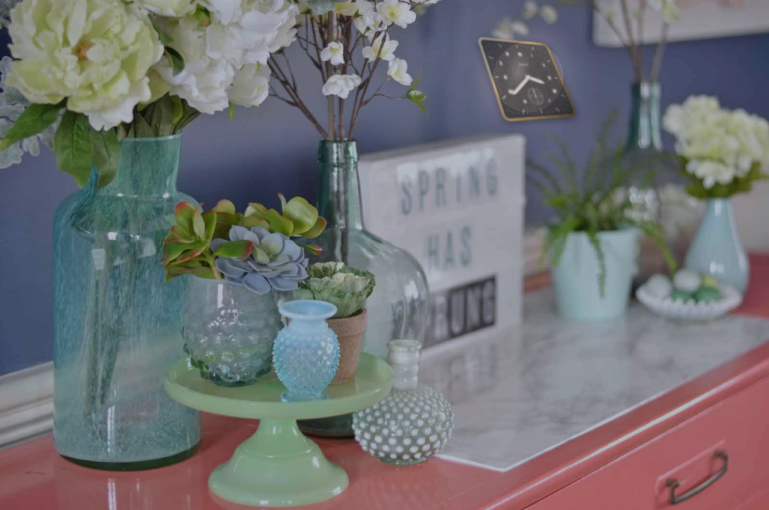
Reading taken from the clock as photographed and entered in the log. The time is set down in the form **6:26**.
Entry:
**3:39**
